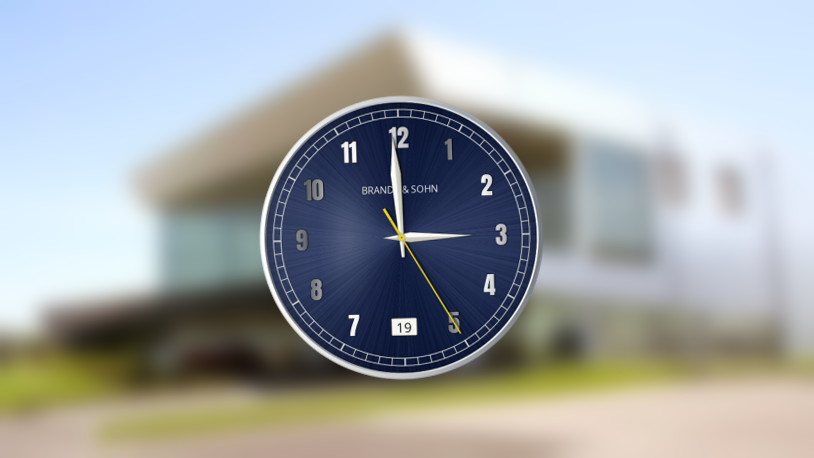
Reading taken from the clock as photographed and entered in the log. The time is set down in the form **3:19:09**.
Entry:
**2:59:25**
